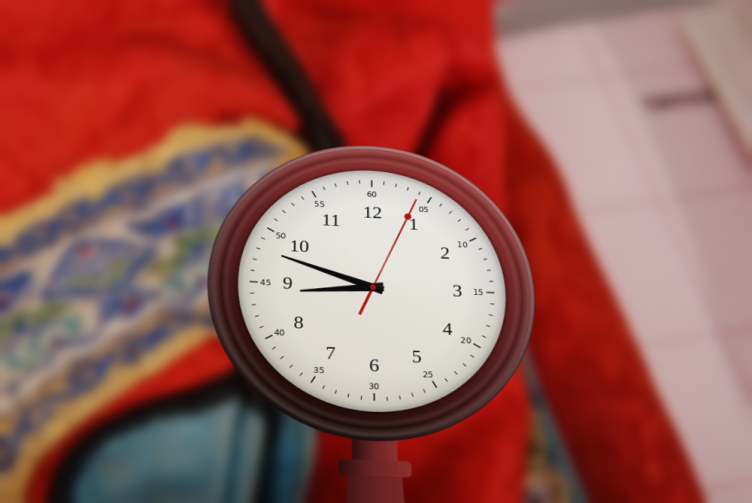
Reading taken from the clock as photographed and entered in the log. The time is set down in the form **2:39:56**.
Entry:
**8:48:04**
